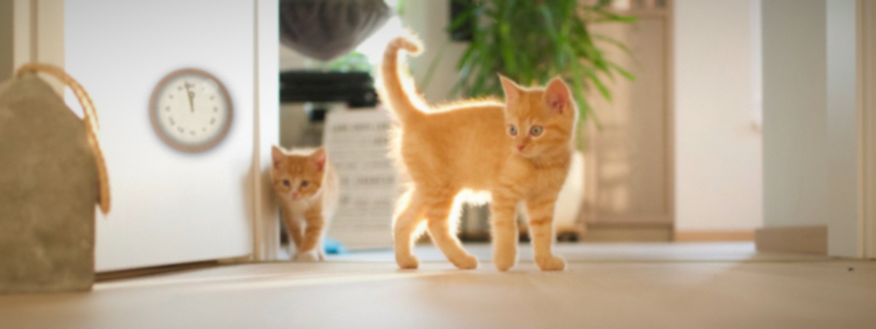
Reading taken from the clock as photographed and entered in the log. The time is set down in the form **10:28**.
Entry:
**11:58**
